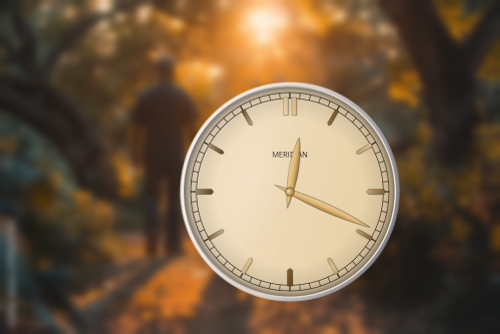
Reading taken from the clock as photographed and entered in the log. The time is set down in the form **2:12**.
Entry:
**12:19**
